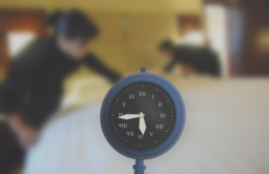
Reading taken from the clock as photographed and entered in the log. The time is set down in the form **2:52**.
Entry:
**5:44**
